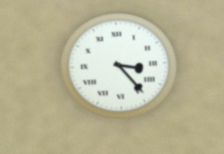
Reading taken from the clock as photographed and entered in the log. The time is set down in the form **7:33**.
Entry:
**3:24**
